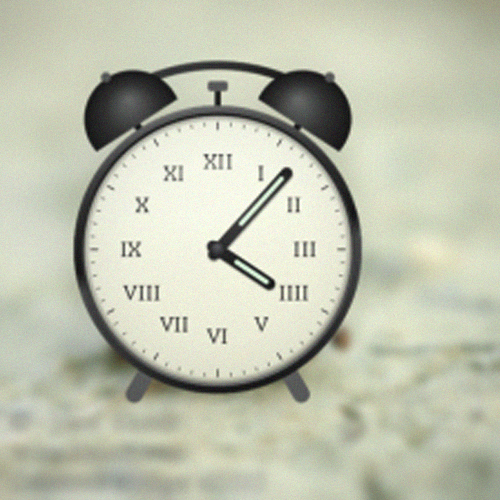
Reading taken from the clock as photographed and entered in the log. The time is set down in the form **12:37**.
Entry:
**4:07**
